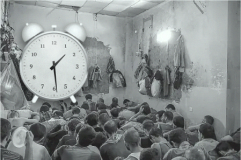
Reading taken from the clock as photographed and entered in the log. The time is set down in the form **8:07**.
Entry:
**1:29**
